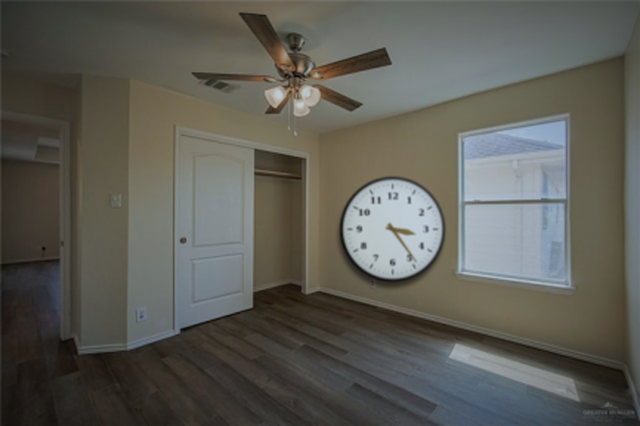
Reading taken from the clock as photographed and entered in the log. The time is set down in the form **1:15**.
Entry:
**3:24**
